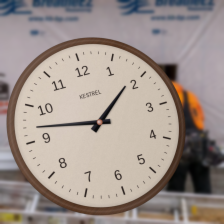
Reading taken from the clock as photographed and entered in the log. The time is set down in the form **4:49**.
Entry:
**1:47**
